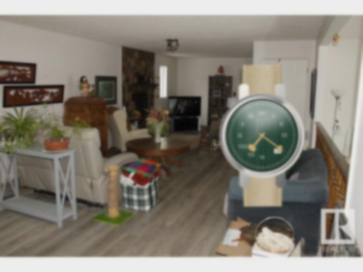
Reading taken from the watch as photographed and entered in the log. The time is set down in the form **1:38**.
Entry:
**7:21**
